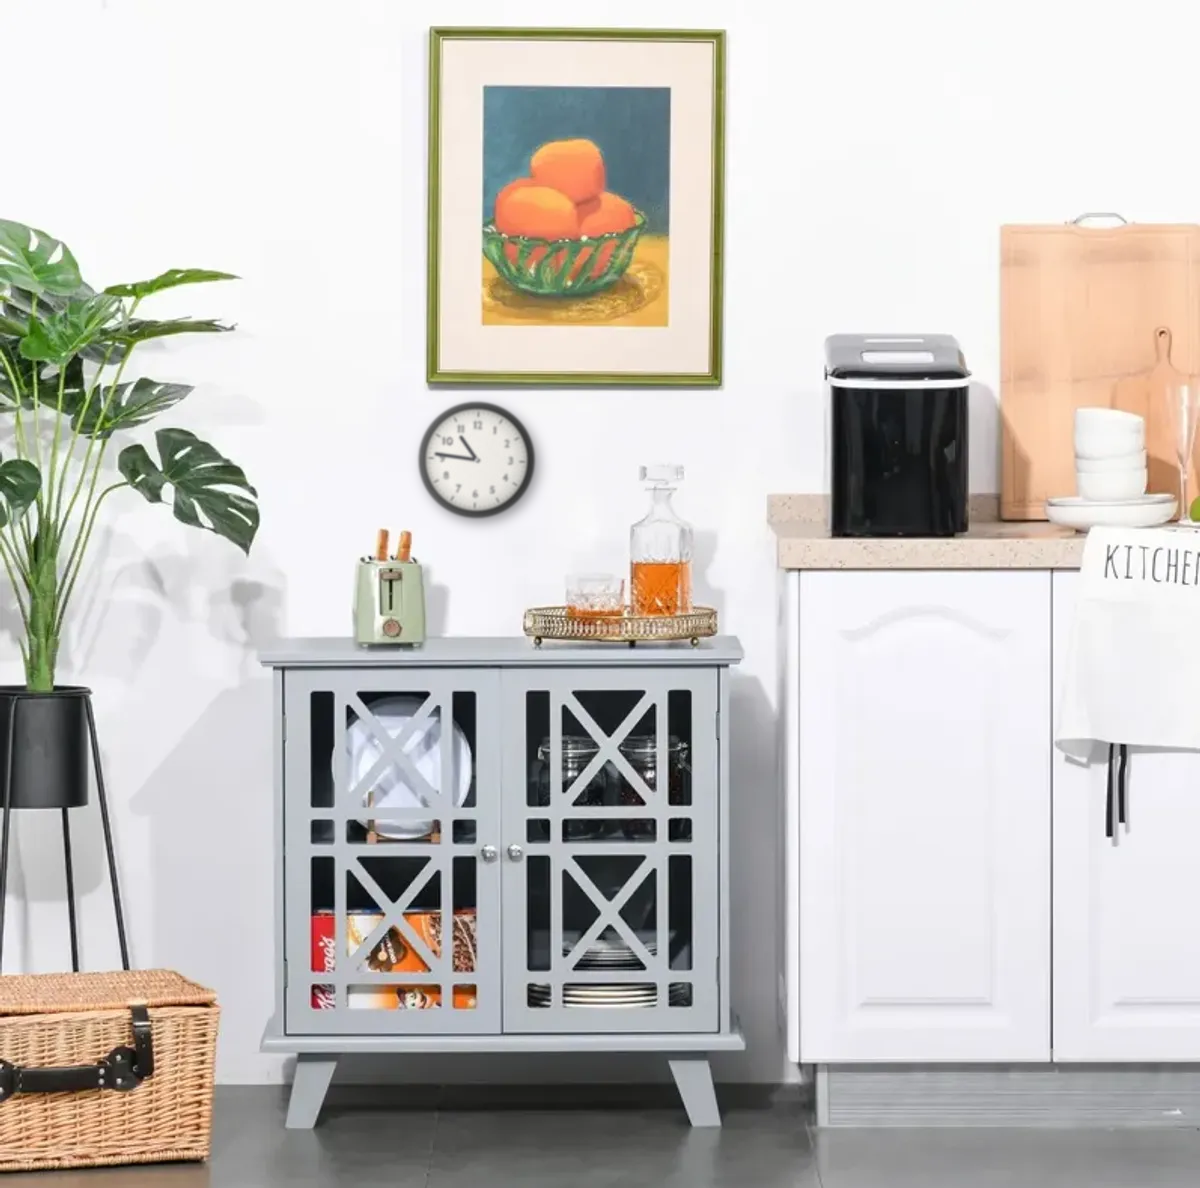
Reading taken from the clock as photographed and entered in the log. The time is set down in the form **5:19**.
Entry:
**10:46**
